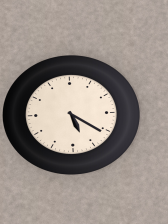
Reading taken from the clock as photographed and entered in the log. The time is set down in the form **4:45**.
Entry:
**5:21**
